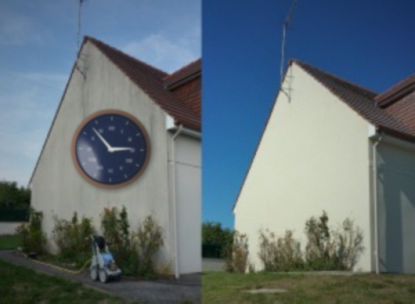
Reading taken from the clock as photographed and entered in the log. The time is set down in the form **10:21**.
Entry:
**2:53**
